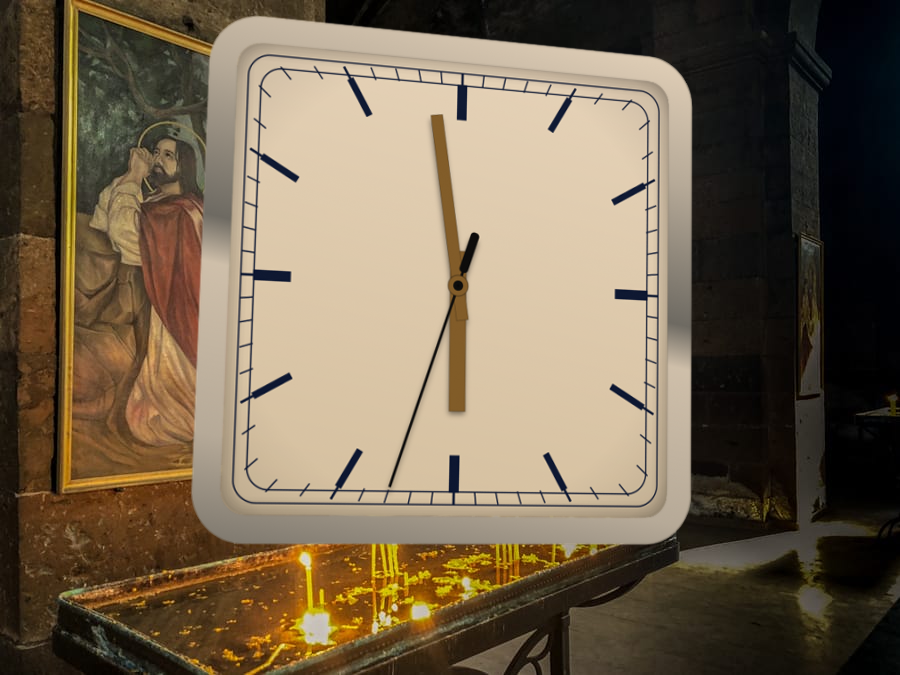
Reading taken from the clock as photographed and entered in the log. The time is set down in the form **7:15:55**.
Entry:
**5:58:33**
